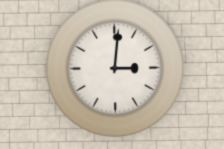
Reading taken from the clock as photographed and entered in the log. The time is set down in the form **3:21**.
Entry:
**3:01**
